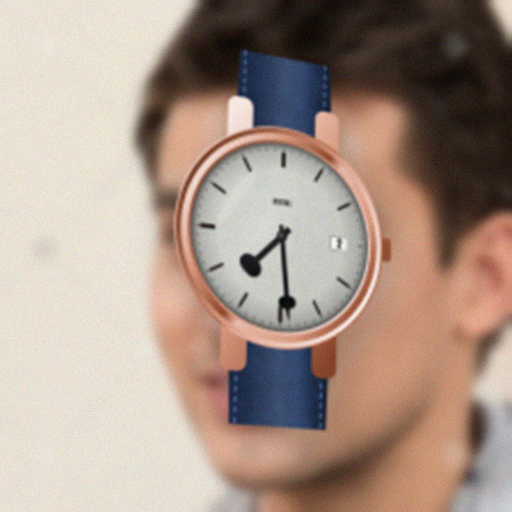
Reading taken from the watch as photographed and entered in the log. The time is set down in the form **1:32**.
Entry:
**7:29**
